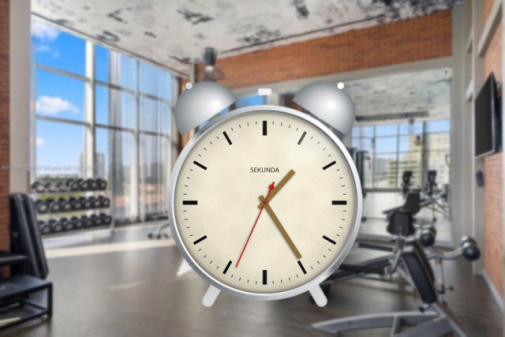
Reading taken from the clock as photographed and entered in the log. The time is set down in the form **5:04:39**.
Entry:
**1:24:34**
